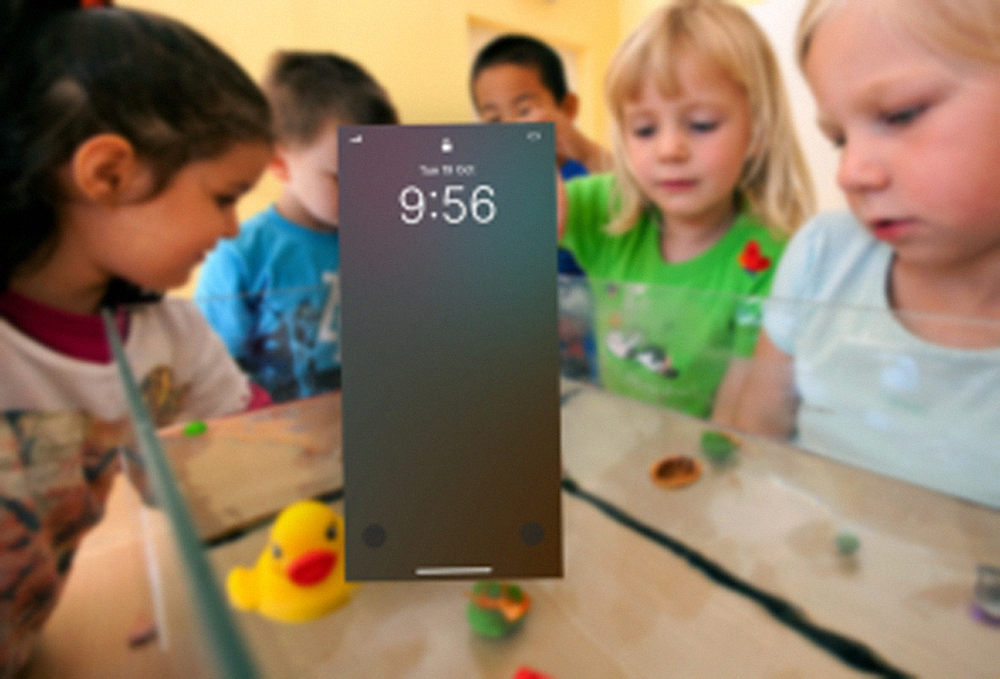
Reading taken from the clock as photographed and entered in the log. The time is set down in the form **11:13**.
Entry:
**9:56**
